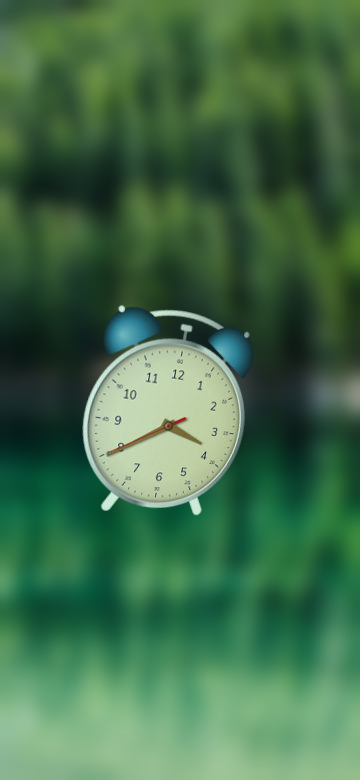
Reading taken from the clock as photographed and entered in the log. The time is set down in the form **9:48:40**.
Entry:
**3:39:40**
